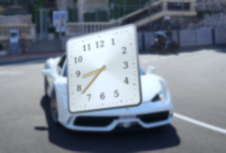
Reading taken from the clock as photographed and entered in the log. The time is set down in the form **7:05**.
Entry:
**8:38**
